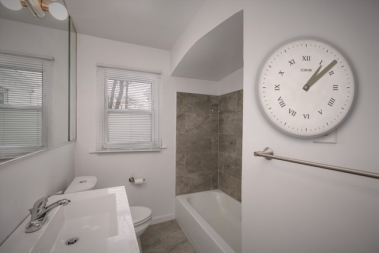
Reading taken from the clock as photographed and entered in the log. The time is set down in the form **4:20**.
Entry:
**1:08**
